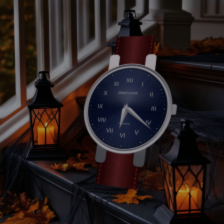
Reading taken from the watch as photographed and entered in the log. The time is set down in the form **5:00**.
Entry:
**6:21**
